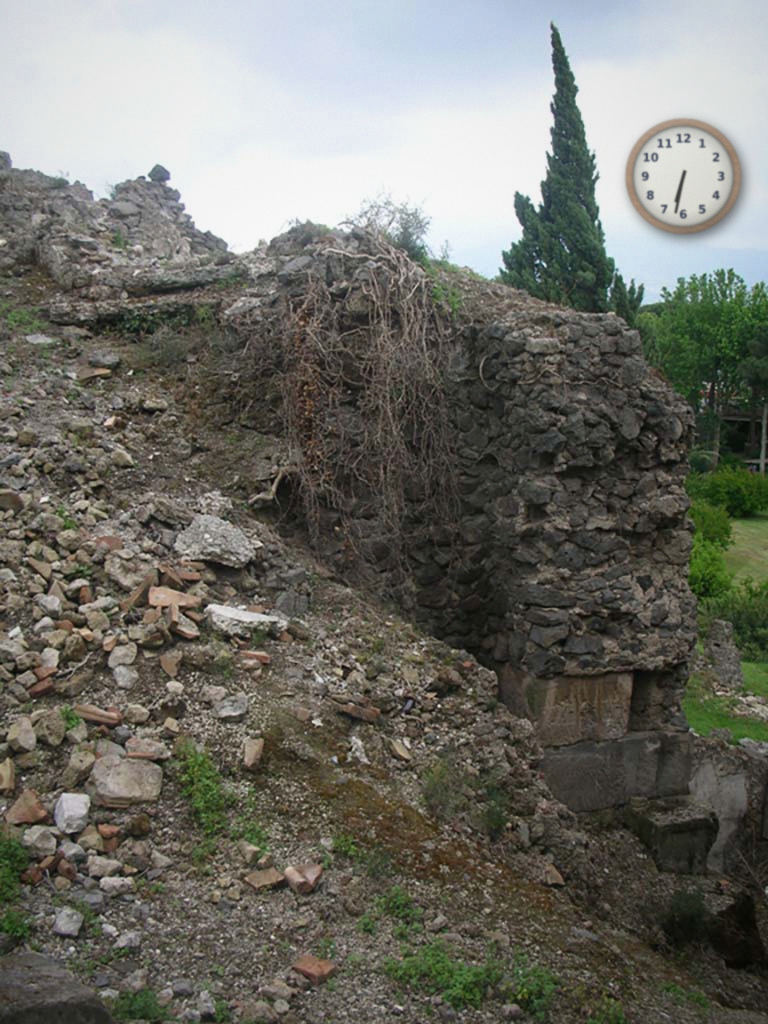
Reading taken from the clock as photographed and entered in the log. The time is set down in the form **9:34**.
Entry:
**6:32**
